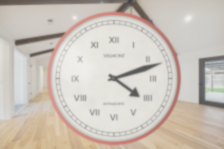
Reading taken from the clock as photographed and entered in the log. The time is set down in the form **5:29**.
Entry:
**4:12**
